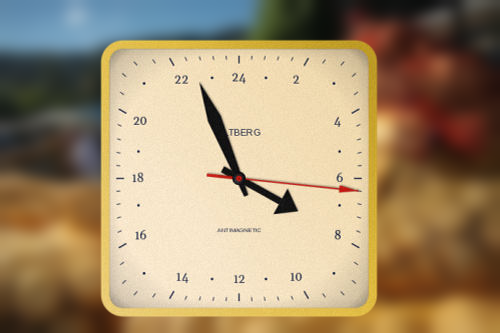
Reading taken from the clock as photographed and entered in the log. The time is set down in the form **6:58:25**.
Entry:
**7:56:16**
